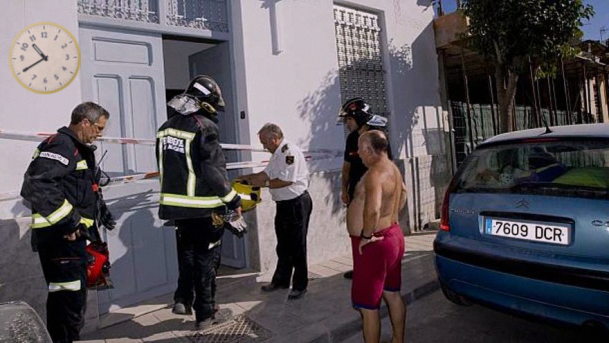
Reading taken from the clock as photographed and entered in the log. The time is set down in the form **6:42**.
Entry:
**10:40**
